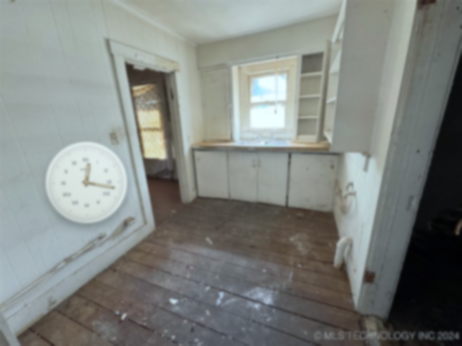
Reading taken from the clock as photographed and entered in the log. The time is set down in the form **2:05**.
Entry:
**12:17**
